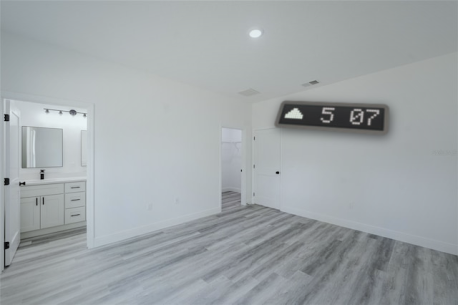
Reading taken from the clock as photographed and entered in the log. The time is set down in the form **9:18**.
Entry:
**5:07**
